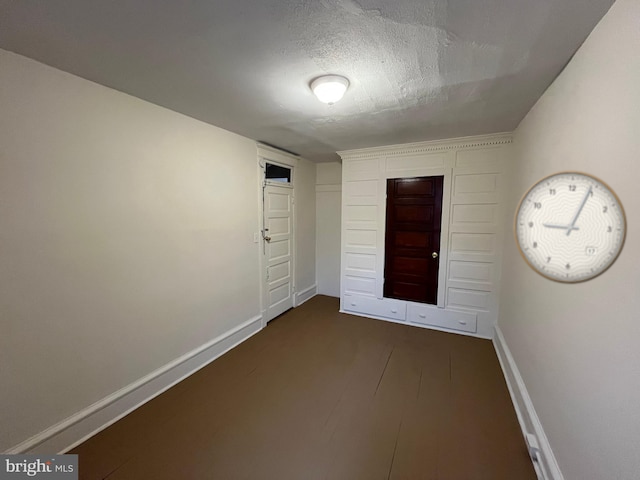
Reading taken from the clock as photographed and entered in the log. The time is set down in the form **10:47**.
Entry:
**9:04**
